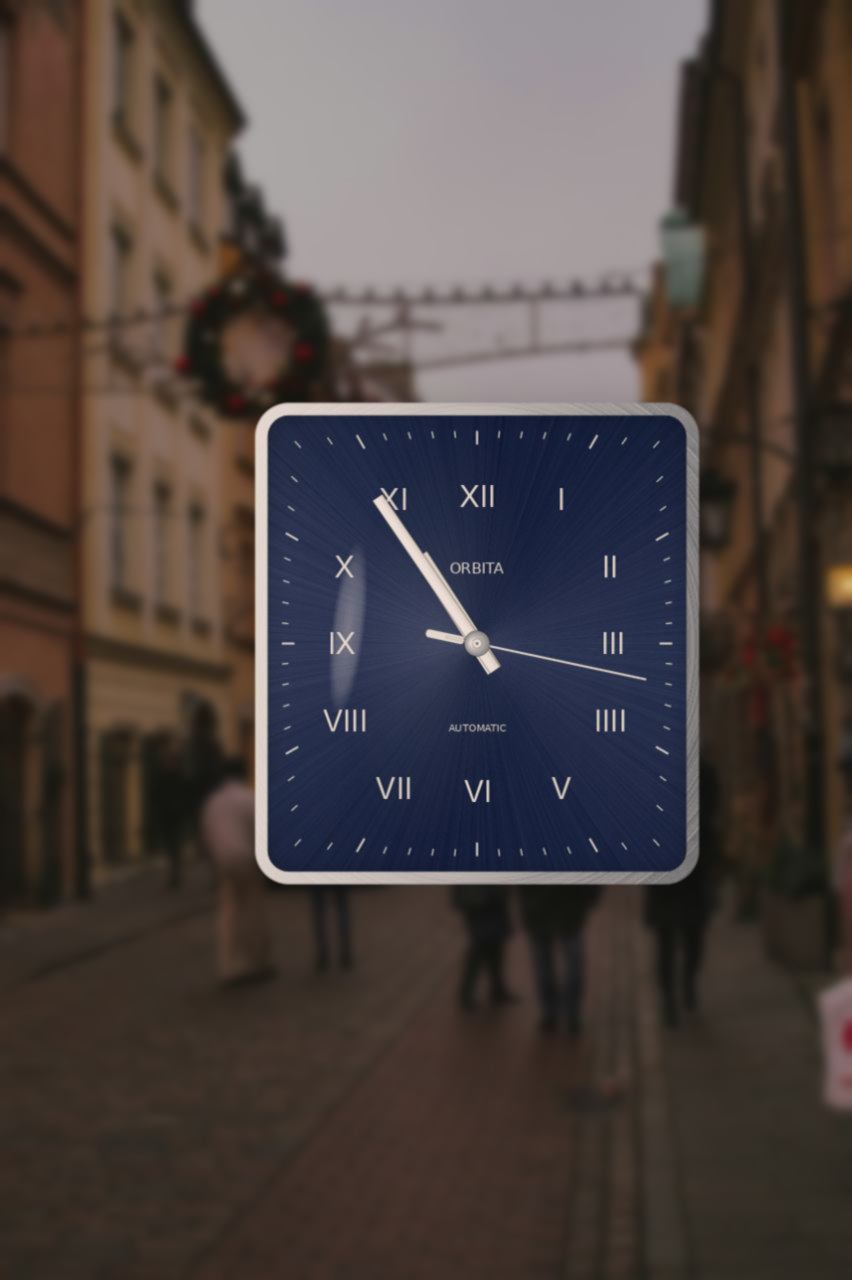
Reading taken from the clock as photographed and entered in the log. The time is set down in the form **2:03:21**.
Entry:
**10:54:17**
